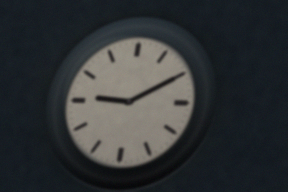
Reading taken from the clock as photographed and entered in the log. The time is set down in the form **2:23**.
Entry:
**9:10**
